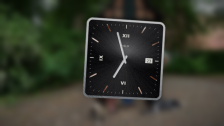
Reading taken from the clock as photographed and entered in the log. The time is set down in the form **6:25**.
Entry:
**6:57**
